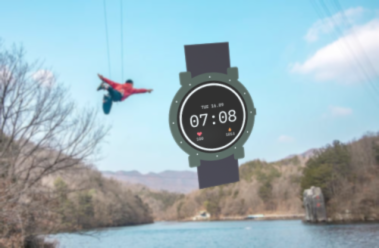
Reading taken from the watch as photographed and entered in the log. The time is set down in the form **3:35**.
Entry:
**7:08**
